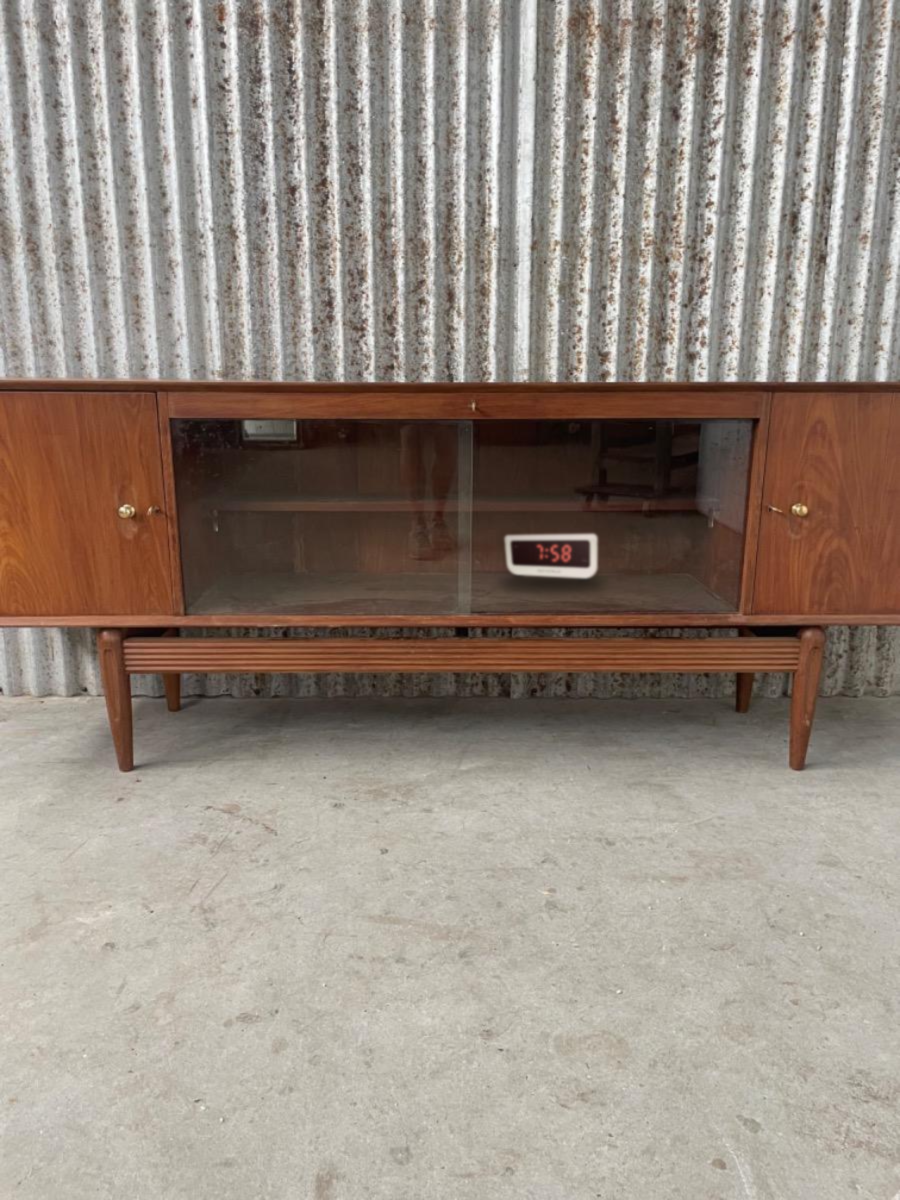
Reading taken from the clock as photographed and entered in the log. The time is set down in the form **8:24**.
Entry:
**7:58**
